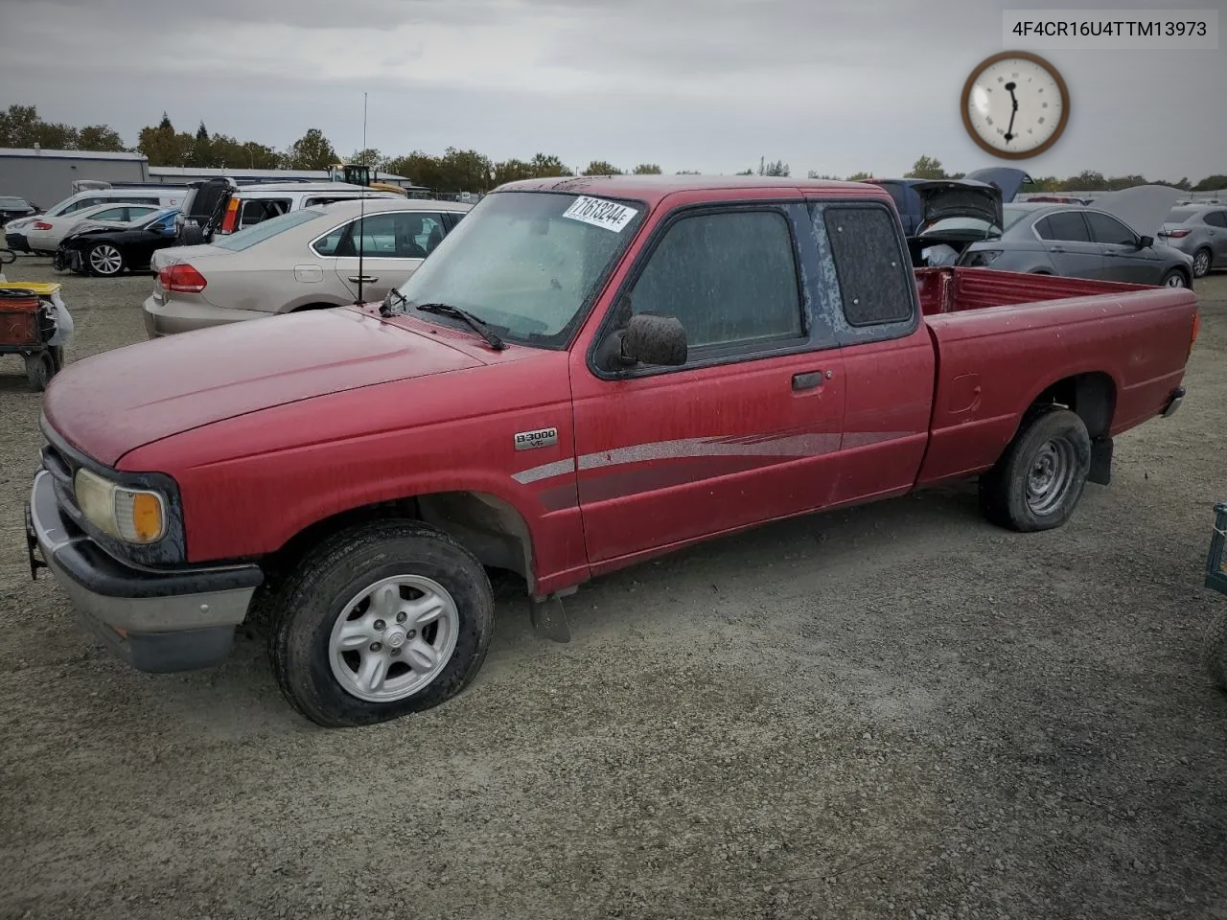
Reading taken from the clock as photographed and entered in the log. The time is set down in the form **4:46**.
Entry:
**11:32**
